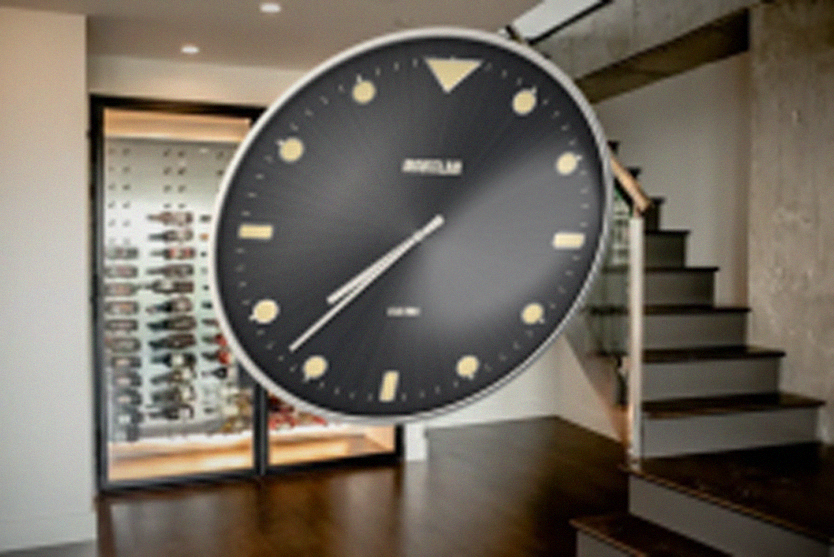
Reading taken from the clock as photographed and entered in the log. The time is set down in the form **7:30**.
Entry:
**7:37**
